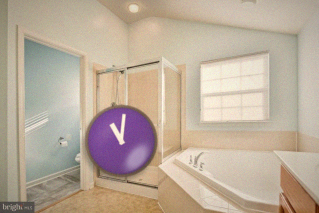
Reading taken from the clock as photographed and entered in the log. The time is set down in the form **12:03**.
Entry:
**11:01**
